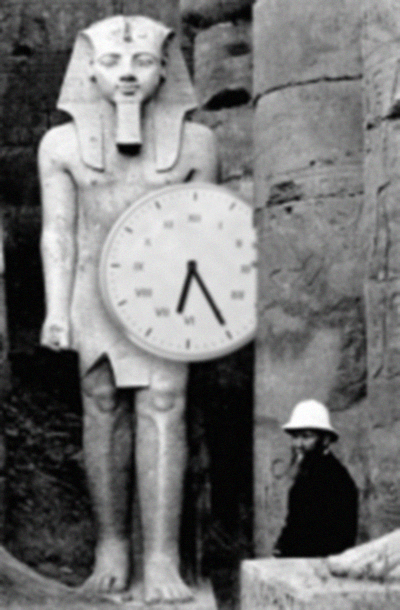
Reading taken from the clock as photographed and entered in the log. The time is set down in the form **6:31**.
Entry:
**6:25**
